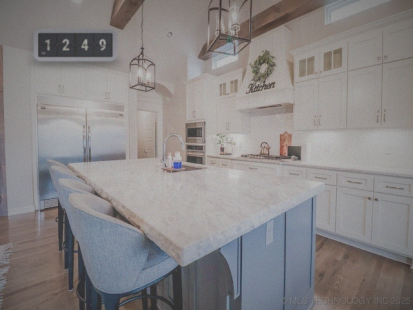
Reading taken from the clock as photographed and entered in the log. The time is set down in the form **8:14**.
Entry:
**12:49**
